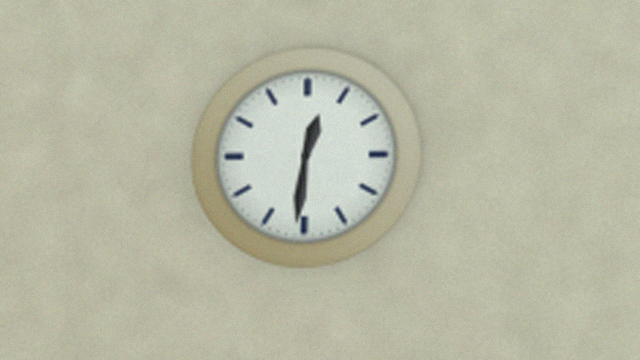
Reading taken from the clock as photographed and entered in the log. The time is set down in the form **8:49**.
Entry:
**12:31**
